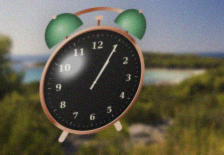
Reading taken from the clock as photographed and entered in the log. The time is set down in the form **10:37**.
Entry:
**1:05**
